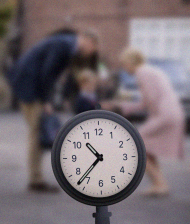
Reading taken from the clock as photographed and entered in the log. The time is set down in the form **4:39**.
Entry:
**10:37**
